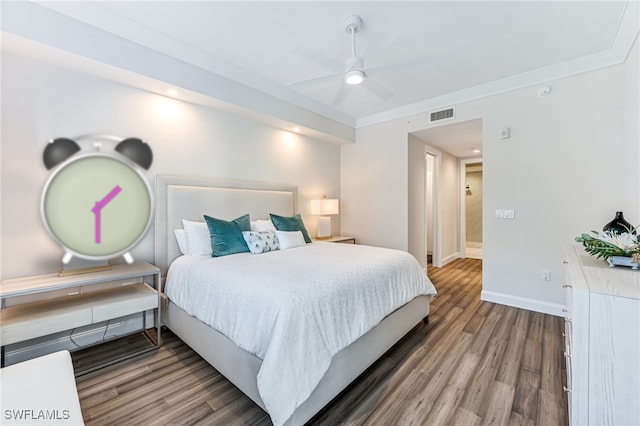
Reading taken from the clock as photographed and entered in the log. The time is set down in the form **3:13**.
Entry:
**1:30**
